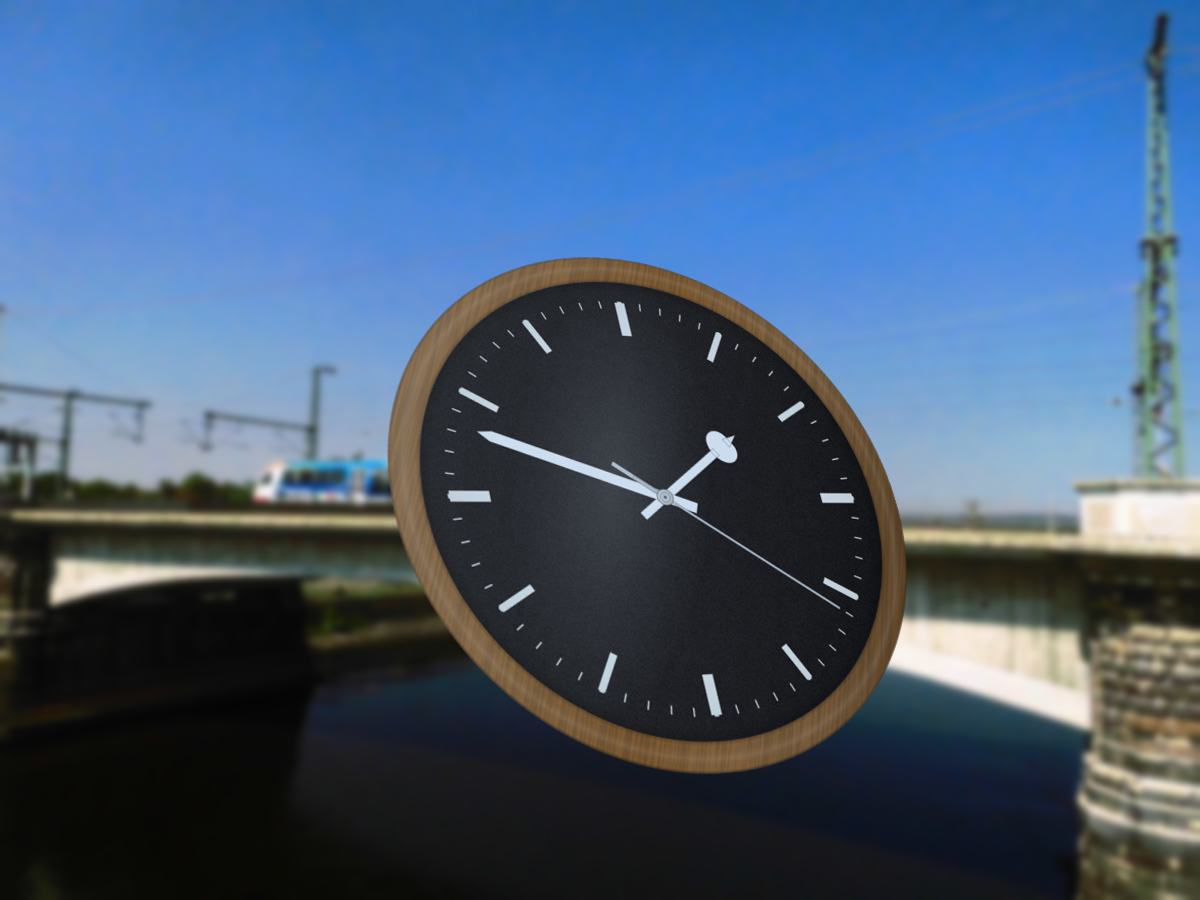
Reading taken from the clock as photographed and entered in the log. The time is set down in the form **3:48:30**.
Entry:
**1:48:21**
